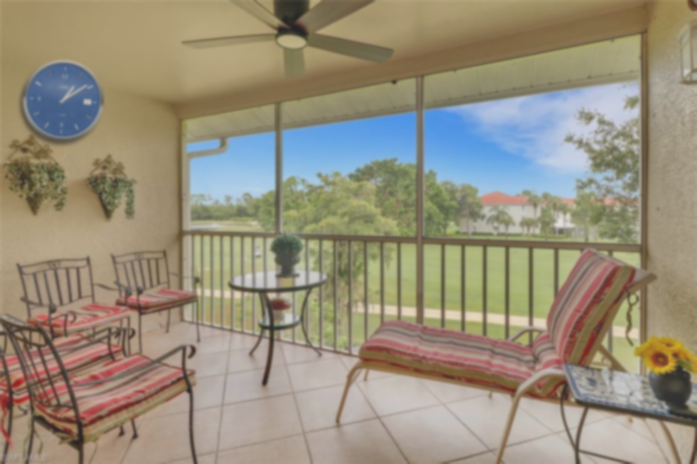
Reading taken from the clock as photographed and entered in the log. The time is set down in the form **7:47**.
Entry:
**1:09**
